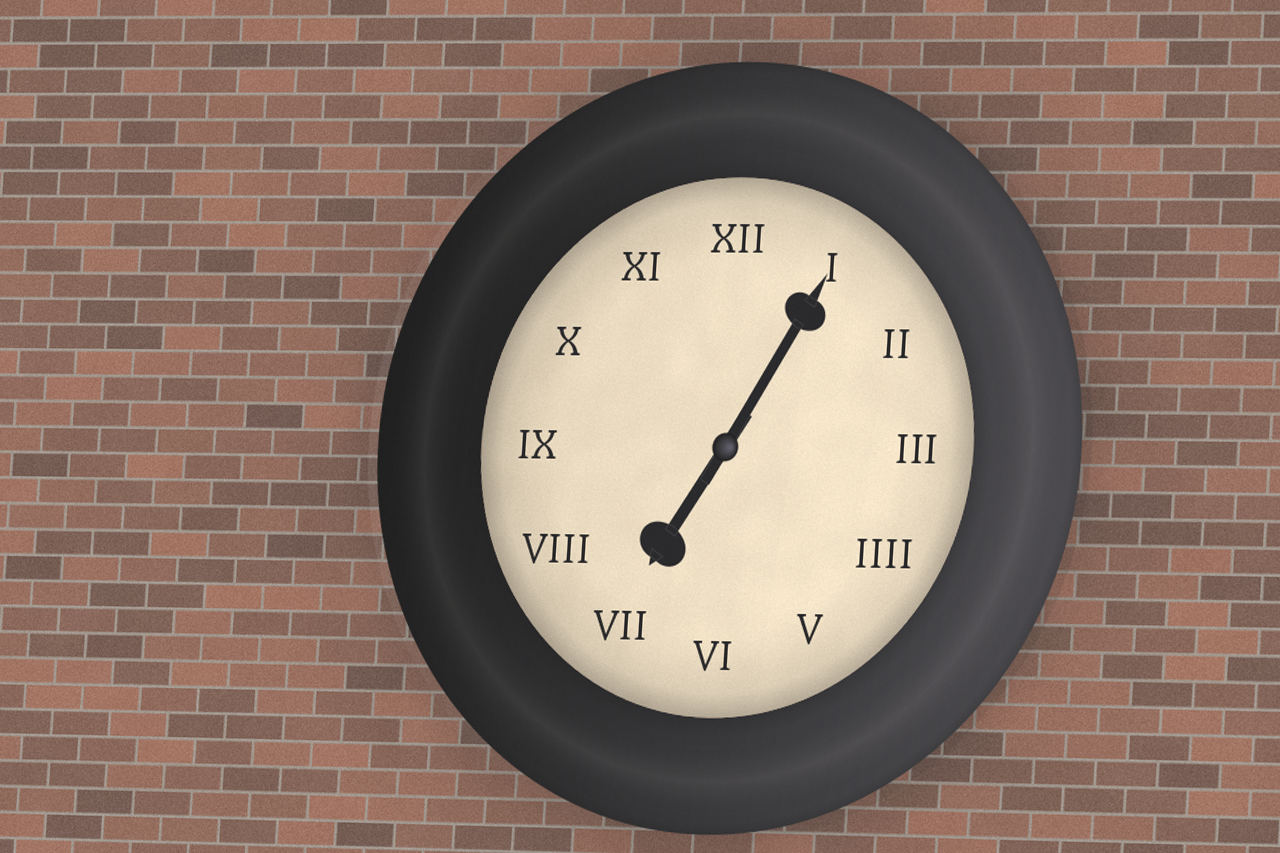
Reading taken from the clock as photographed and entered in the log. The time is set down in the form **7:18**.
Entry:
**7:05**
